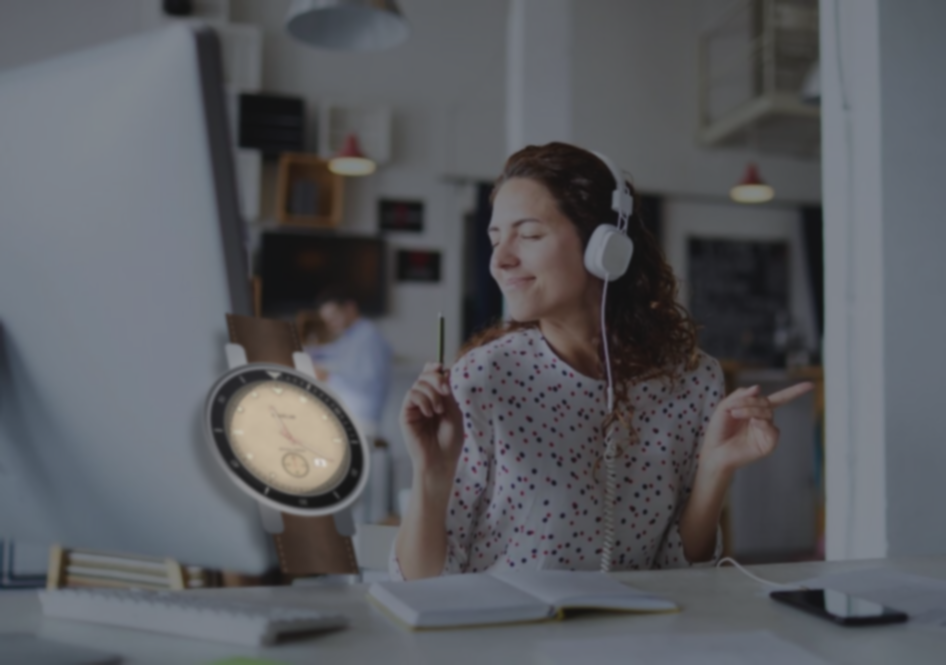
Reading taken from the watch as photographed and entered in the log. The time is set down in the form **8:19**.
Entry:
**11:20**
